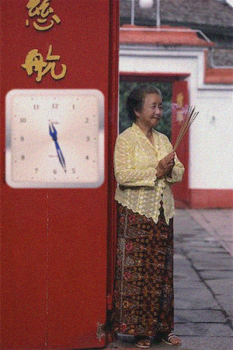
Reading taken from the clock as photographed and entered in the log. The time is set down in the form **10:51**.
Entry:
**11:27**
